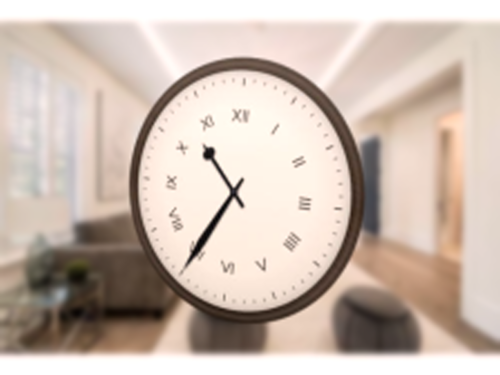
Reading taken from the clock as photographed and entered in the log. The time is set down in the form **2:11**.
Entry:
**10:35**
